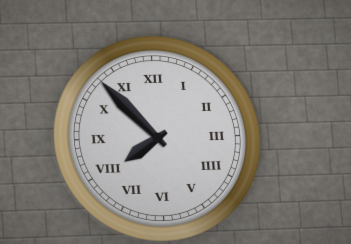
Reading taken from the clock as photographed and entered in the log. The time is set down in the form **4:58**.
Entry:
**7:53**
